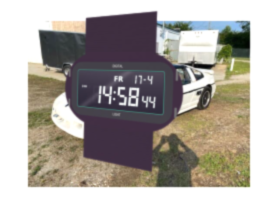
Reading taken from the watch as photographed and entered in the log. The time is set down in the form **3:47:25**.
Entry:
**14:58:44**
